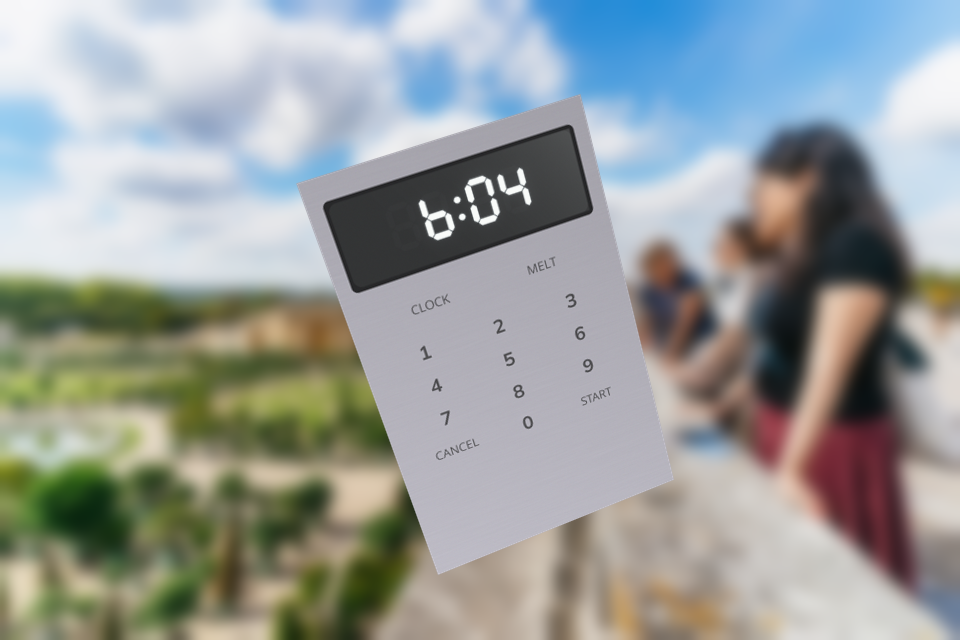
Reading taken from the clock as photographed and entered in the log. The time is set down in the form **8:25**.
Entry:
**6:04**
